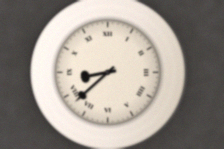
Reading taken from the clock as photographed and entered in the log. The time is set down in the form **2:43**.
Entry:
**8:38**
